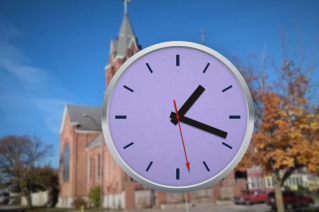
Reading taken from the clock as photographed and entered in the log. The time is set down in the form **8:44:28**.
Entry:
**1:18:28**
